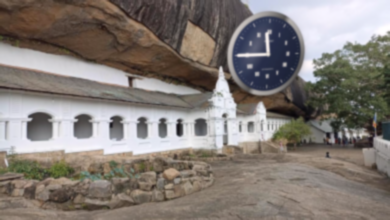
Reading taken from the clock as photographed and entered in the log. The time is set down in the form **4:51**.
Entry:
**11:45**
